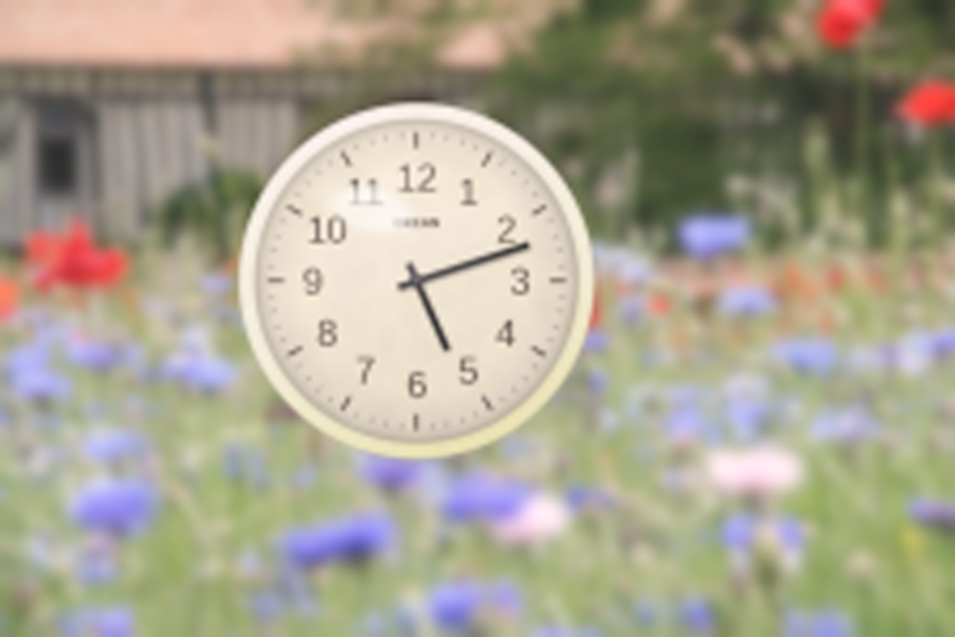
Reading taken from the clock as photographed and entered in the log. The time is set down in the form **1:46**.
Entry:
**5:12**
